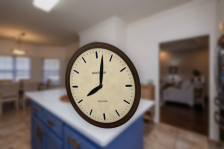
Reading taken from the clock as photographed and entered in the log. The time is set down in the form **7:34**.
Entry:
**8:02**
